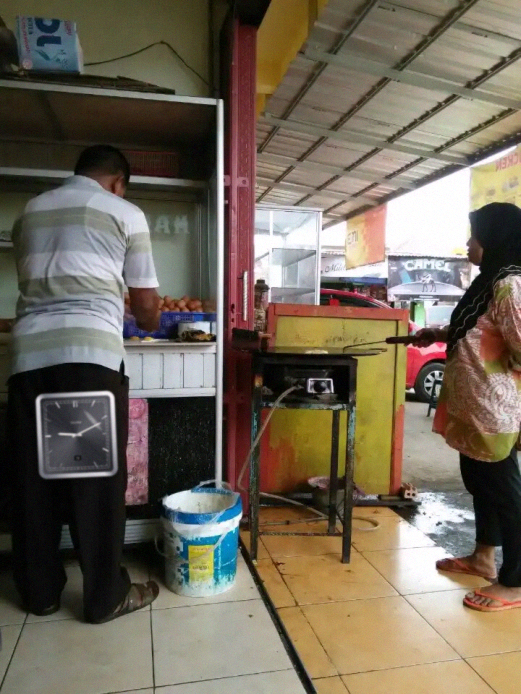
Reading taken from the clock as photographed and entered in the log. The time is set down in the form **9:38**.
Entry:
**9:11**
